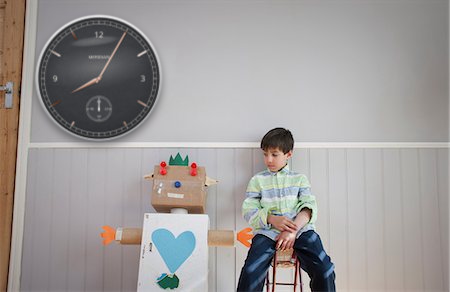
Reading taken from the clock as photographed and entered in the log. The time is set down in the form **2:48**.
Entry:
**8:05**
